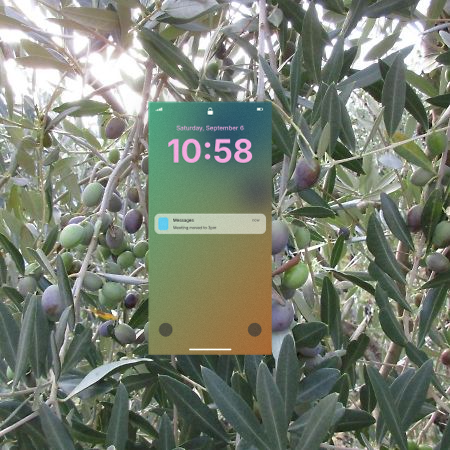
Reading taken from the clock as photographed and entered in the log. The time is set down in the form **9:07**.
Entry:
**10:58**
